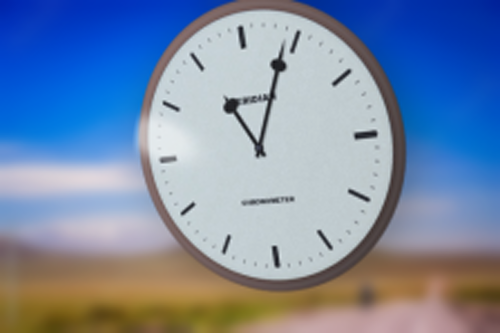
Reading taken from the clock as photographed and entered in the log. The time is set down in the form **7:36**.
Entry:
**11:04**
